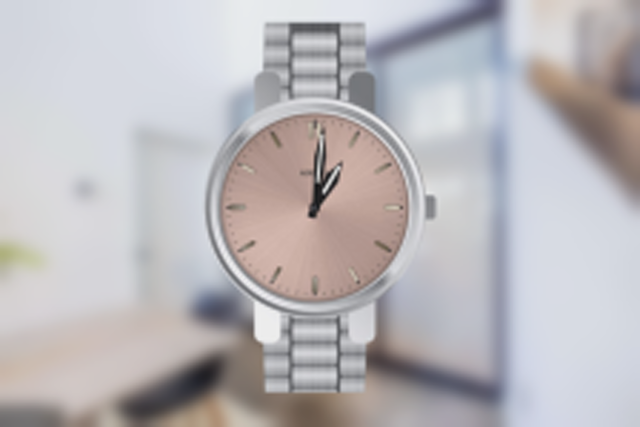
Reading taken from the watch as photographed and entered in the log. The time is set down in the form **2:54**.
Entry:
**1:01**
